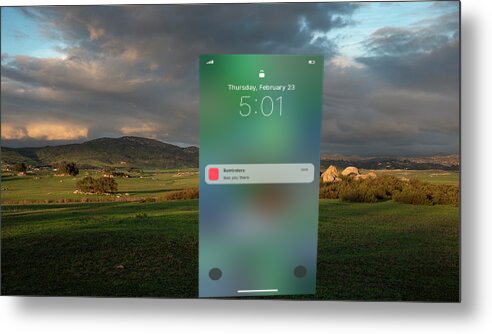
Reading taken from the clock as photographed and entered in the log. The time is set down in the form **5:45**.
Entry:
**5:01**
